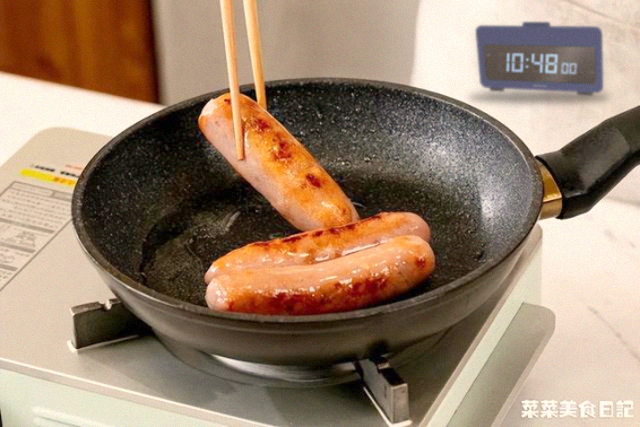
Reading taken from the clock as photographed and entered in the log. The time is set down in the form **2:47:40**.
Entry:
**10:48:00**
